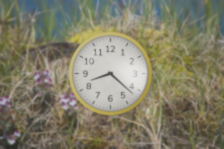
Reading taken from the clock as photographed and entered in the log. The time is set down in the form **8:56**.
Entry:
**8:22**
